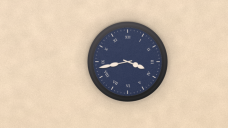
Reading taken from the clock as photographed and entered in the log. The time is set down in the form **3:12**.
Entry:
**3:43**
